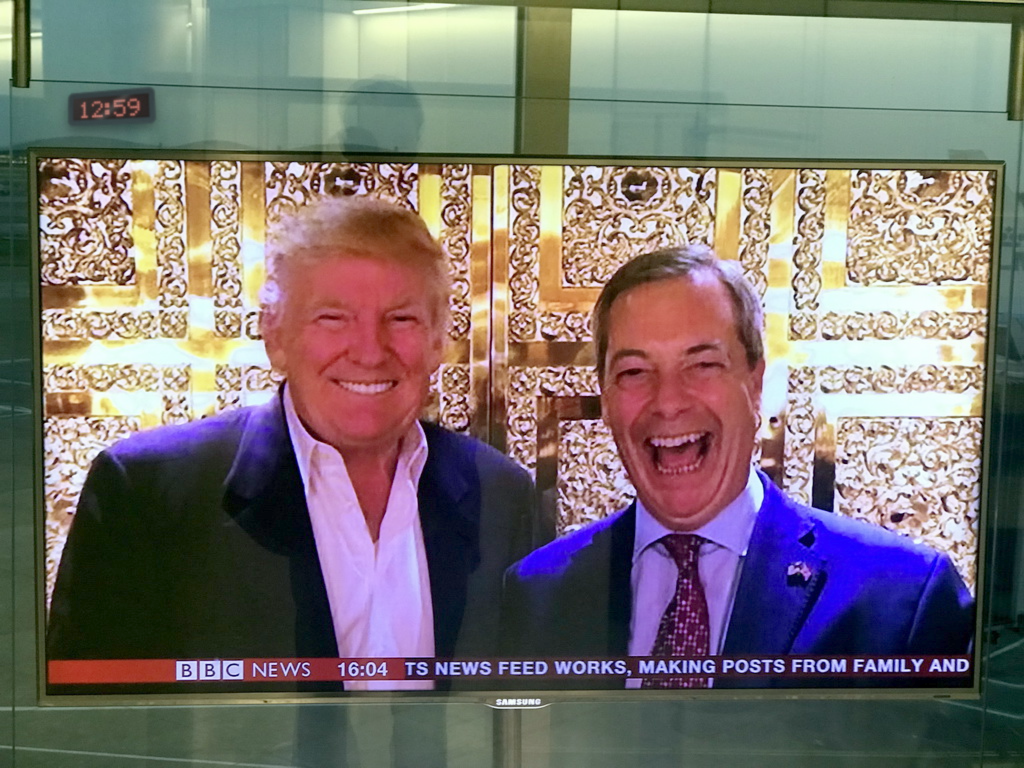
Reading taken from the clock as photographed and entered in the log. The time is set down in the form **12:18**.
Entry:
**12:59**
